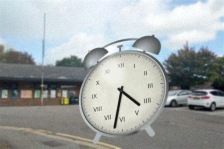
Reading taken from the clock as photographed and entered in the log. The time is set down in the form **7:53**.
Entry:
**4:32**
